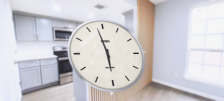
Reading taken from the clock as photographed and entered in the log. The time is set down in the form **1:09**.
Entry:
**5:58**
